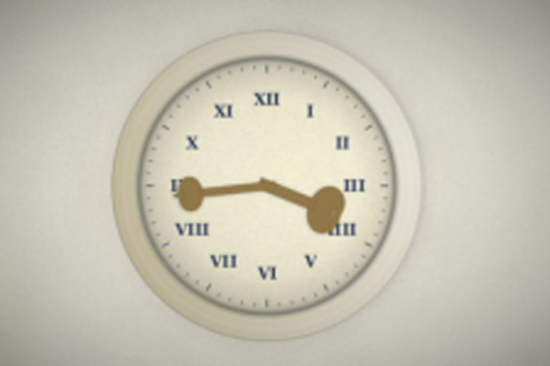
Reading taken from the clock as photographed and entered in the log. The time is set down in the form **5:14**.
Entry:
**3:44**
